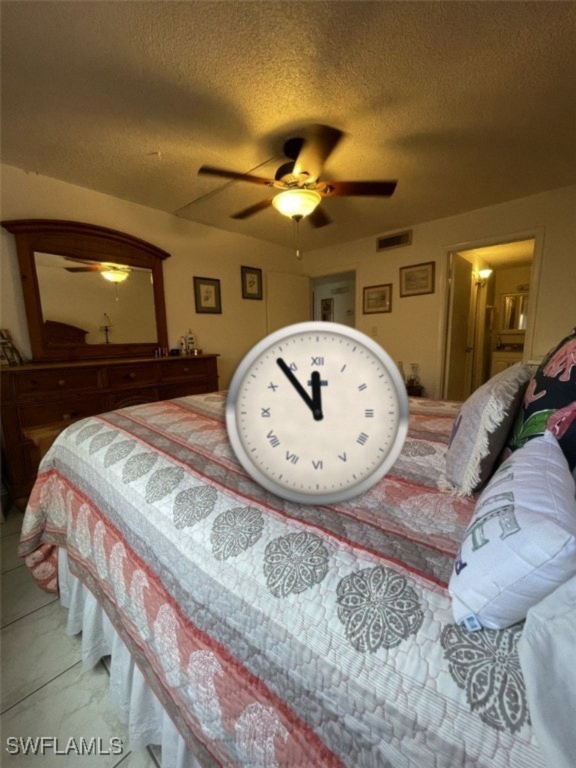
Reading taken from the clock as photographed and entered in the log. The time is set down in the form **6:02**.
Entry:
**11:54**
